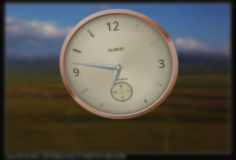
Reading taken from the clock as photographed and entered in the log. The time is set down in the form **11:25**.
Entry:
**6:47**
